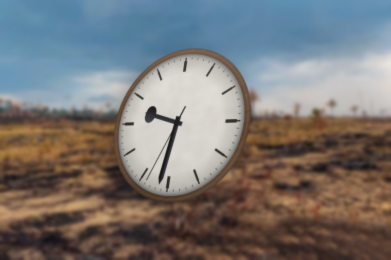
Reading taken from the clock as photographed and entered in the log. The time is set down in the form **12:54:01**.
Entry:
**9:31:34**
